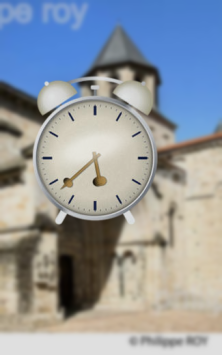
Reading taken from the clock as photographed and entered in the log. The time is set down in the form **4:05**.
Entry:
**5:38**
